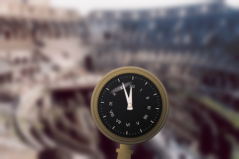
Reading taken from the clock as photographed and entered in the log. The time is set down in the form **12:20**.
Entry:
**11:56**
